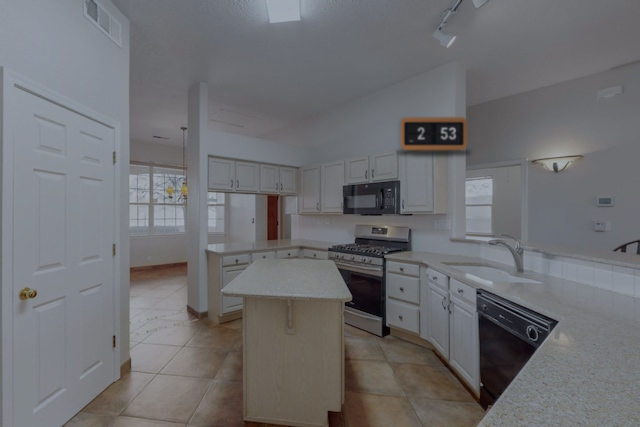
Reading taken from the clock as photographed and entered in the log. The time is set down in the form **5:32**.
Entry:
**2:53**
